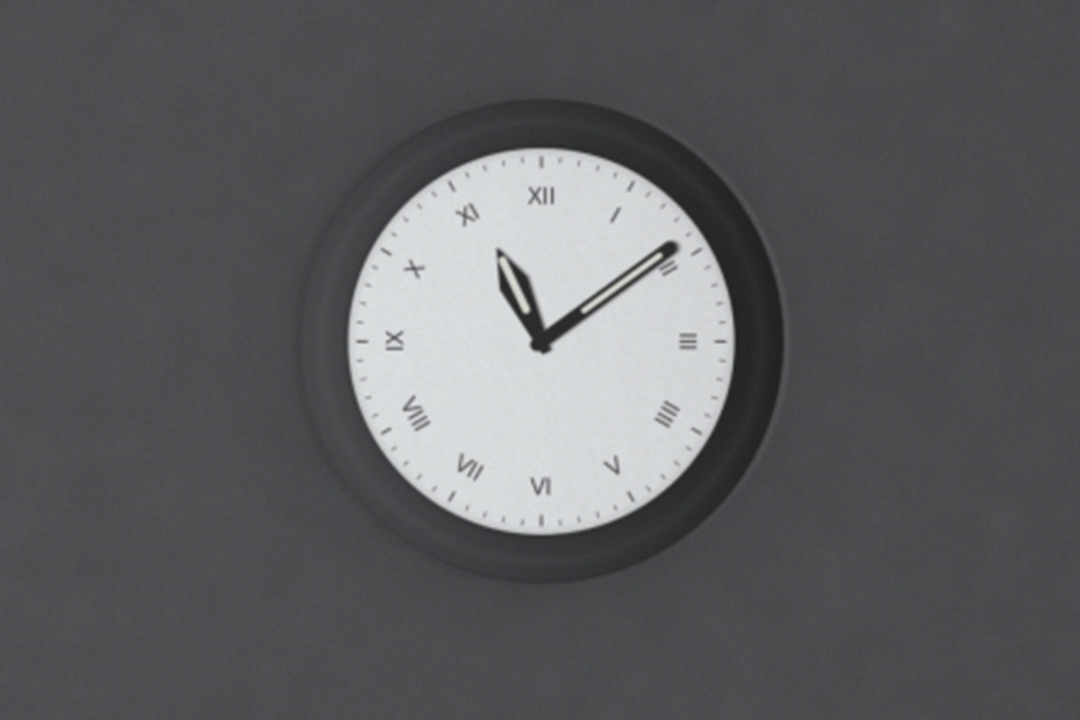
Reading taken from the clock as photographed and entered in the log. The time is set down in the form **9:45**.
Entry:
**11:09**
